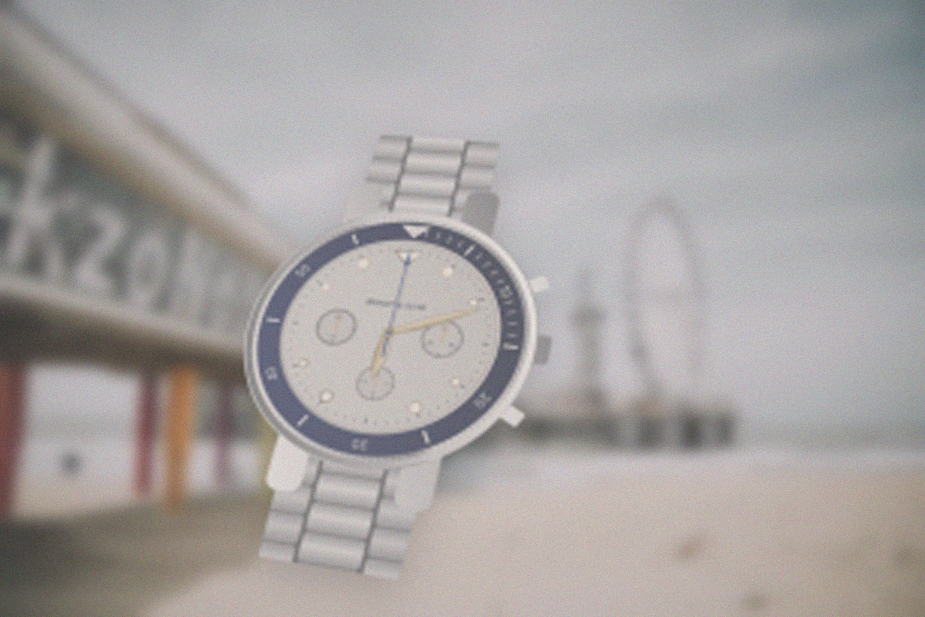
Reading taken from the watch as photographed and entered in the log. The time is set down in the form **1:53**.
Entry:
**6:11**
